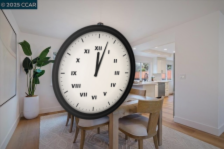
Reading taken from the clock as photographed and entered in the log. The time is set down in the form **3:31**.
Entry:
**12:03**
